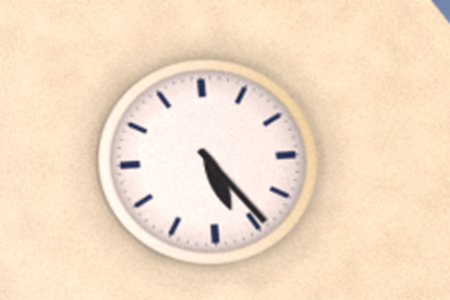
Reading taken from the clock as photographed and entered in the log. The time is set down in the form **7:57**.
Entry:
**5:24**
